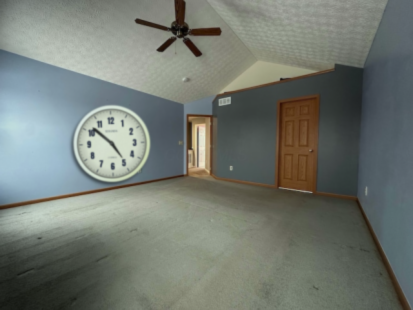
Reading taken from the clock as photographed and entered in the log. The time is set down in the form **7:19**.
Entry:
**4:52**
